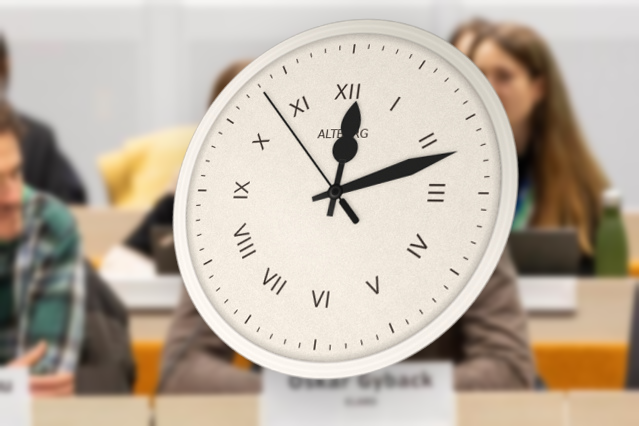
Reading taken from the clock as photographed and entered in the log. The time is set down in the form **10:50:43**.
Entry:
**12:11:53**
